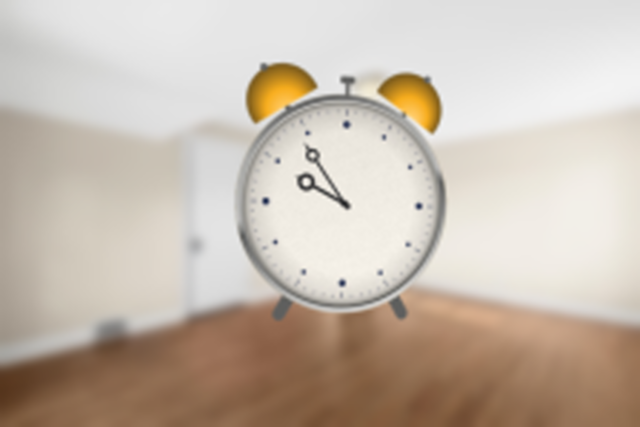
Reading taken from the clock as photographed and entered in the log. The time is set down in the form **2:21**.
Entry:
**9:54**
